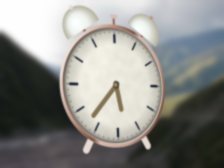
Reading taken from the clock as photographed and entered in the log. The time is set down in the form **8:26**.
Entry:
**5:37**
